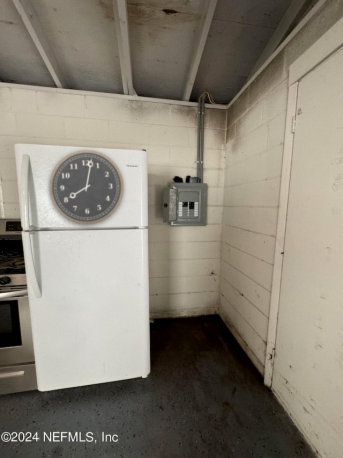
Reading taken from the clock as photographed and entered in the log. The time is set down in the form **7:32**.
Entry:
**8:02**
